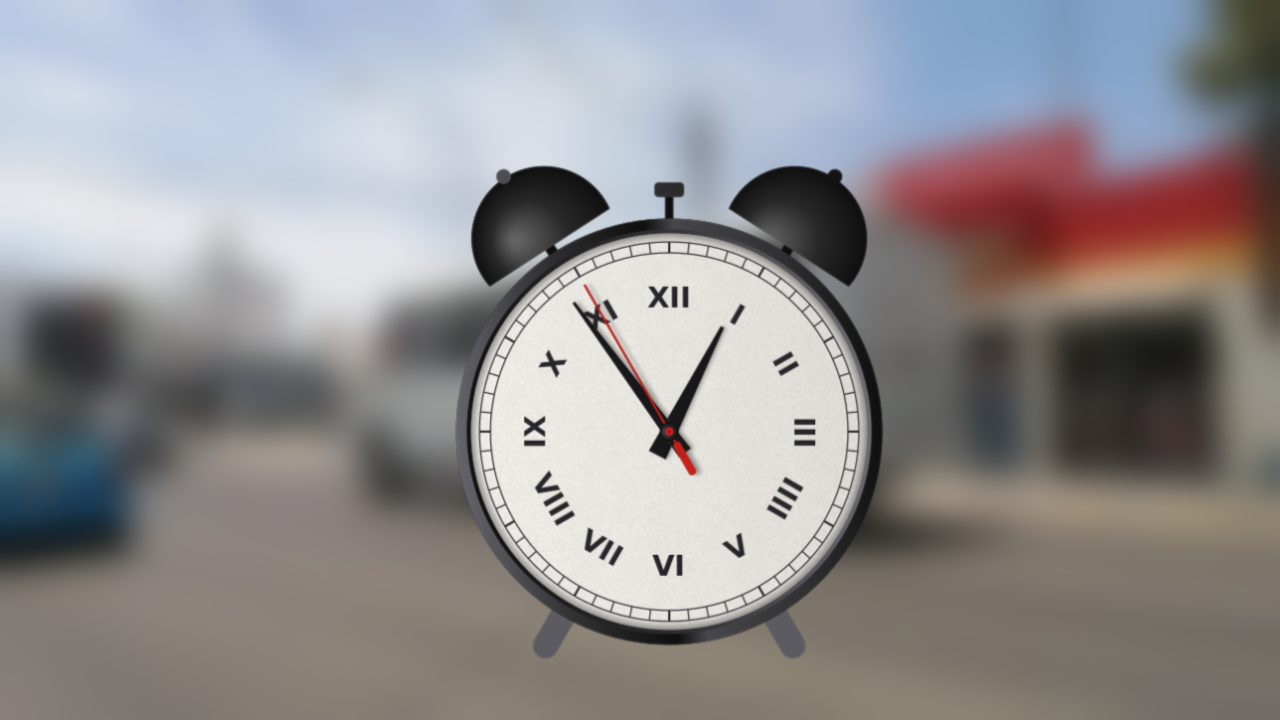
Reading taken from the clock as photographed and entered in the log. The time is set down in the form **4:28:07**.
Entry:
**12:53:55**
